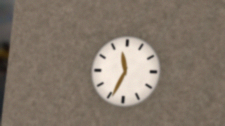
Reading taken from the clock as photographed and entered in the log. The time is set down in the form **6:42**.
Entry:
**11:34**
